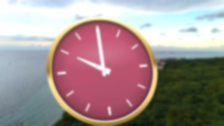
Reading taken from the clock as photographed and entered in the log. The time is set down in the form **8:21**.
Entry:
**10:00**
